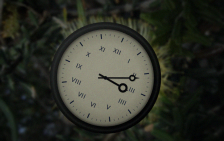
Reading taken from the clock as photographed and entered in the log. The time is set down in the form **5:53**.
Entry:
**3:11**
